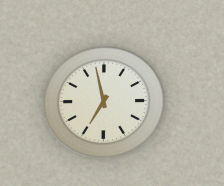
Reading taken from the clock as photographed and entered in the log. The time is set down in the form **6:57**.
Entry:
**6:58**
